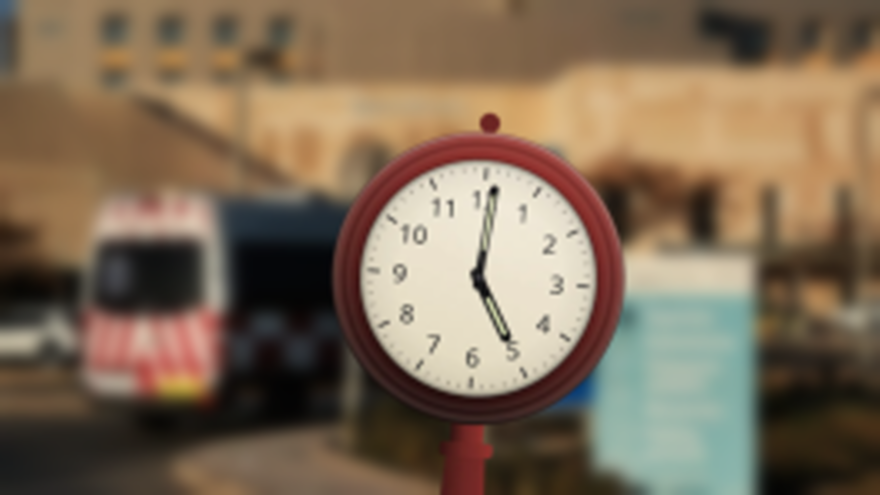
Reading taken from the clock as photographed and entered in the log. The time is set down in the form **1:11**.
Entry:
**5:01**
